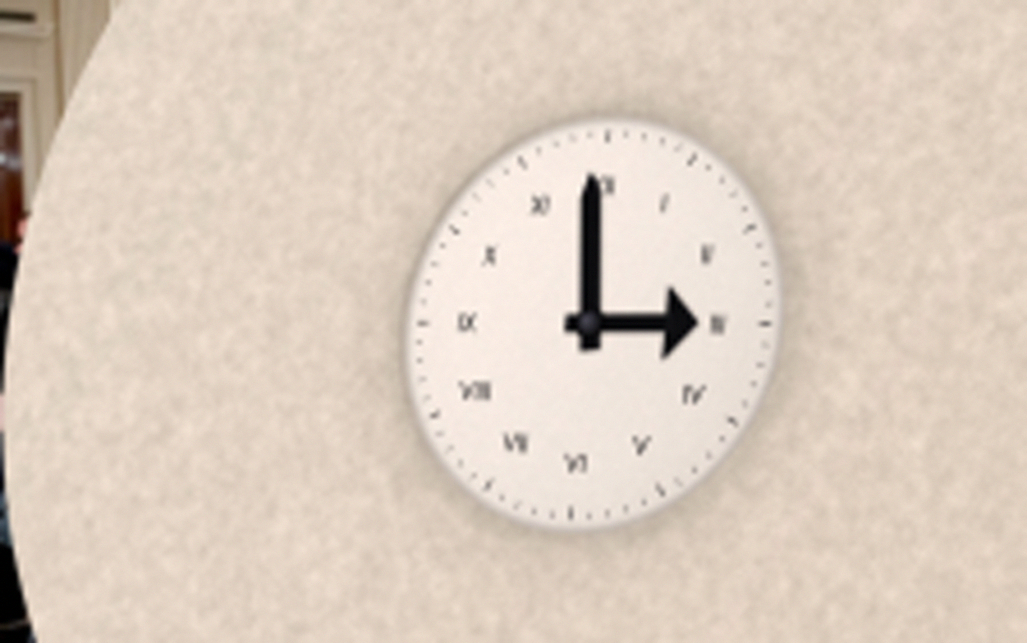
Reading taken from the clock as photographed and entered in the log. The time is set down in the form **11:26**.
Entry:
**2:59**
